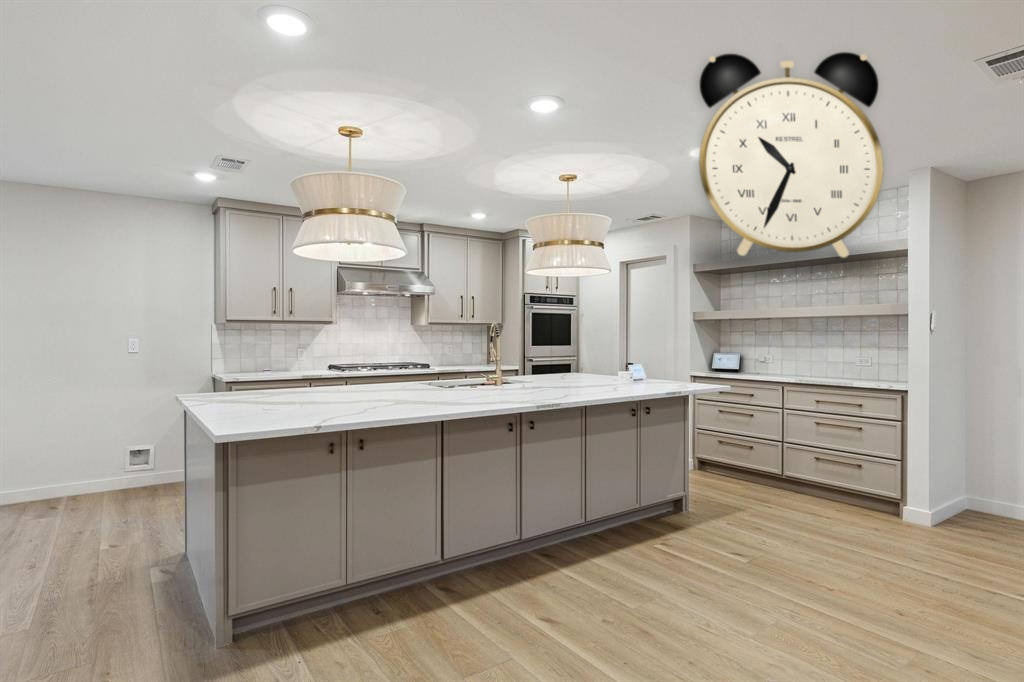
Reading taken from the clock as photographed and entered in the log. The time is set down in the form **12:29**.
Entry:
**10:34**
